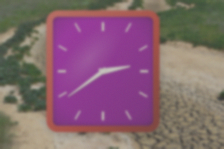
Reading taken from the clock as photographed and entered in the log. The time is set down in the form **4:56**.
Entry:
**2:39**
